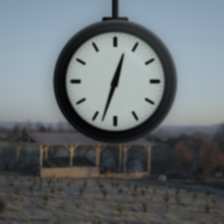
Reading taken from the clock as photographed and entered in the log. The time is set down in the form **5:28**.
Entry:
**12:33**
